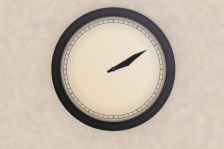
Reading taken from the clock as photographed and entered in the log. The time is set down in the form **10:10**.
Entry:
**2:10**
